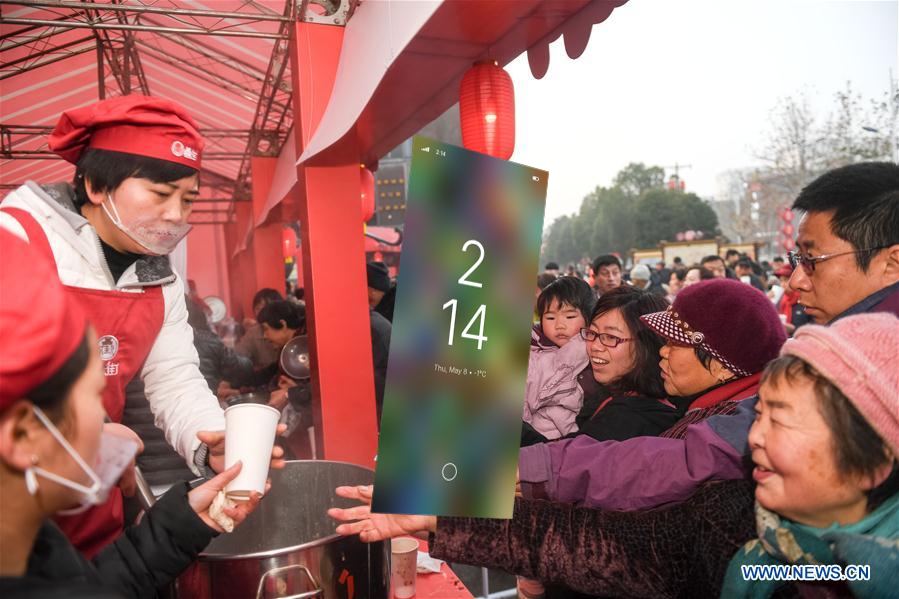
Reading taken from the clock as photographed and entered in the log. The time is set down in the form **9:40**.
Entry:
**2:14**
